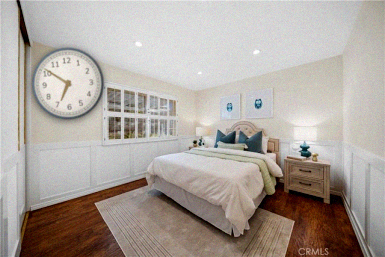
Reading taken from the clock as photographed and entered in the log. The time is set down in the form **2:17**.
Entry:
**6:51**
